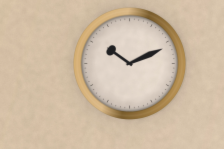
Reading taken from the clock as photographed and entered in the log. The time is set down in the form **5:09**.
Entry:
**10:11**
